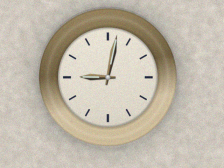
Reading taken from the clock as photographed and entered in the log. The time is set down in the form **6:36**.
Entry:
**9:02**
